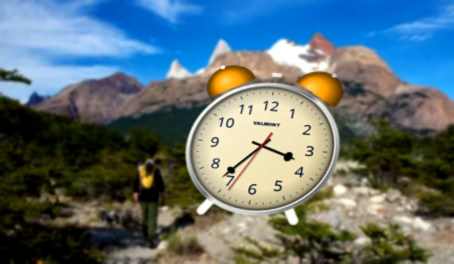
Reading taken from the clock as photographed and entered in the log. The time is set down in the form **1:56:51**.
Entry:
**3:36:34**
